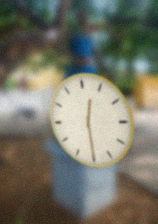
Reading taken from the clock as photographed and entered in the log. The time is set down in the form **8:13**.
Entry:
**12:30**
